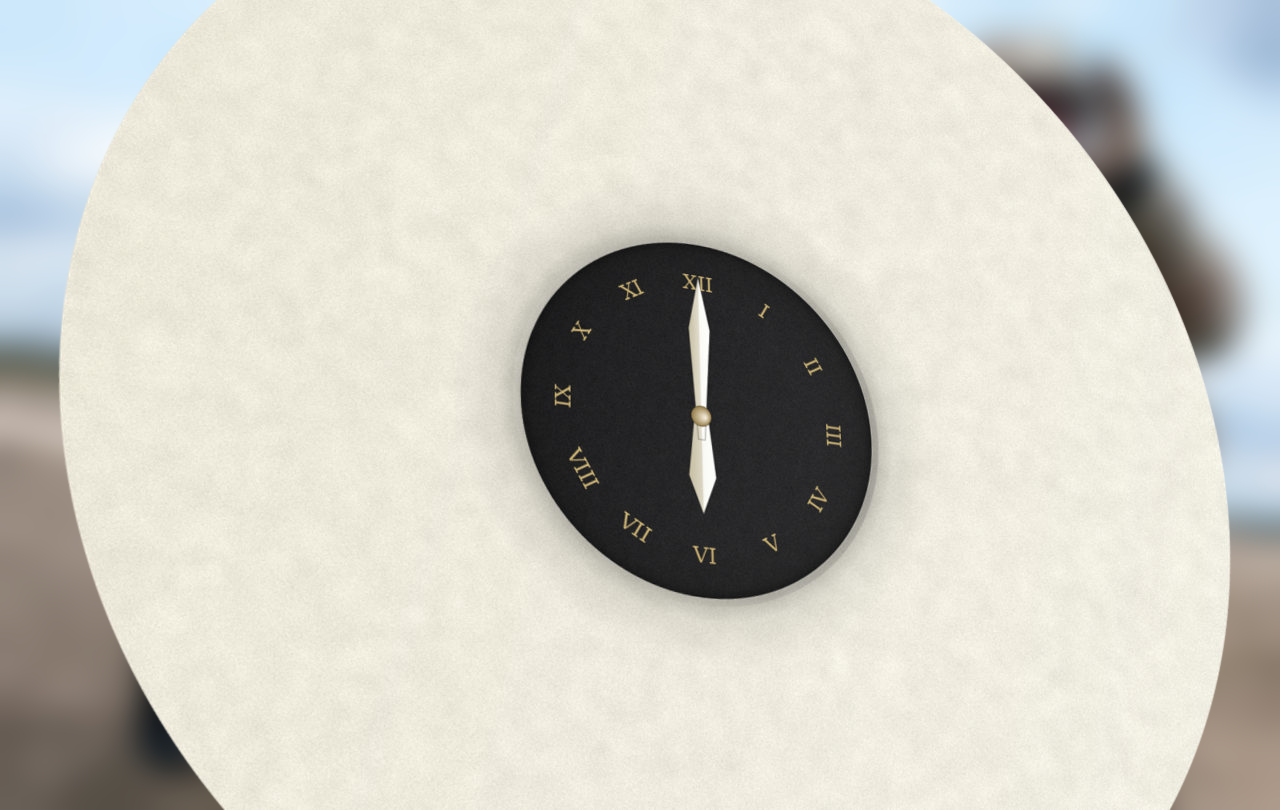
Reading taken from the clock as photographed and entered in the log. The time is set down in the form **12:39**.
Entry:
**6:00**
